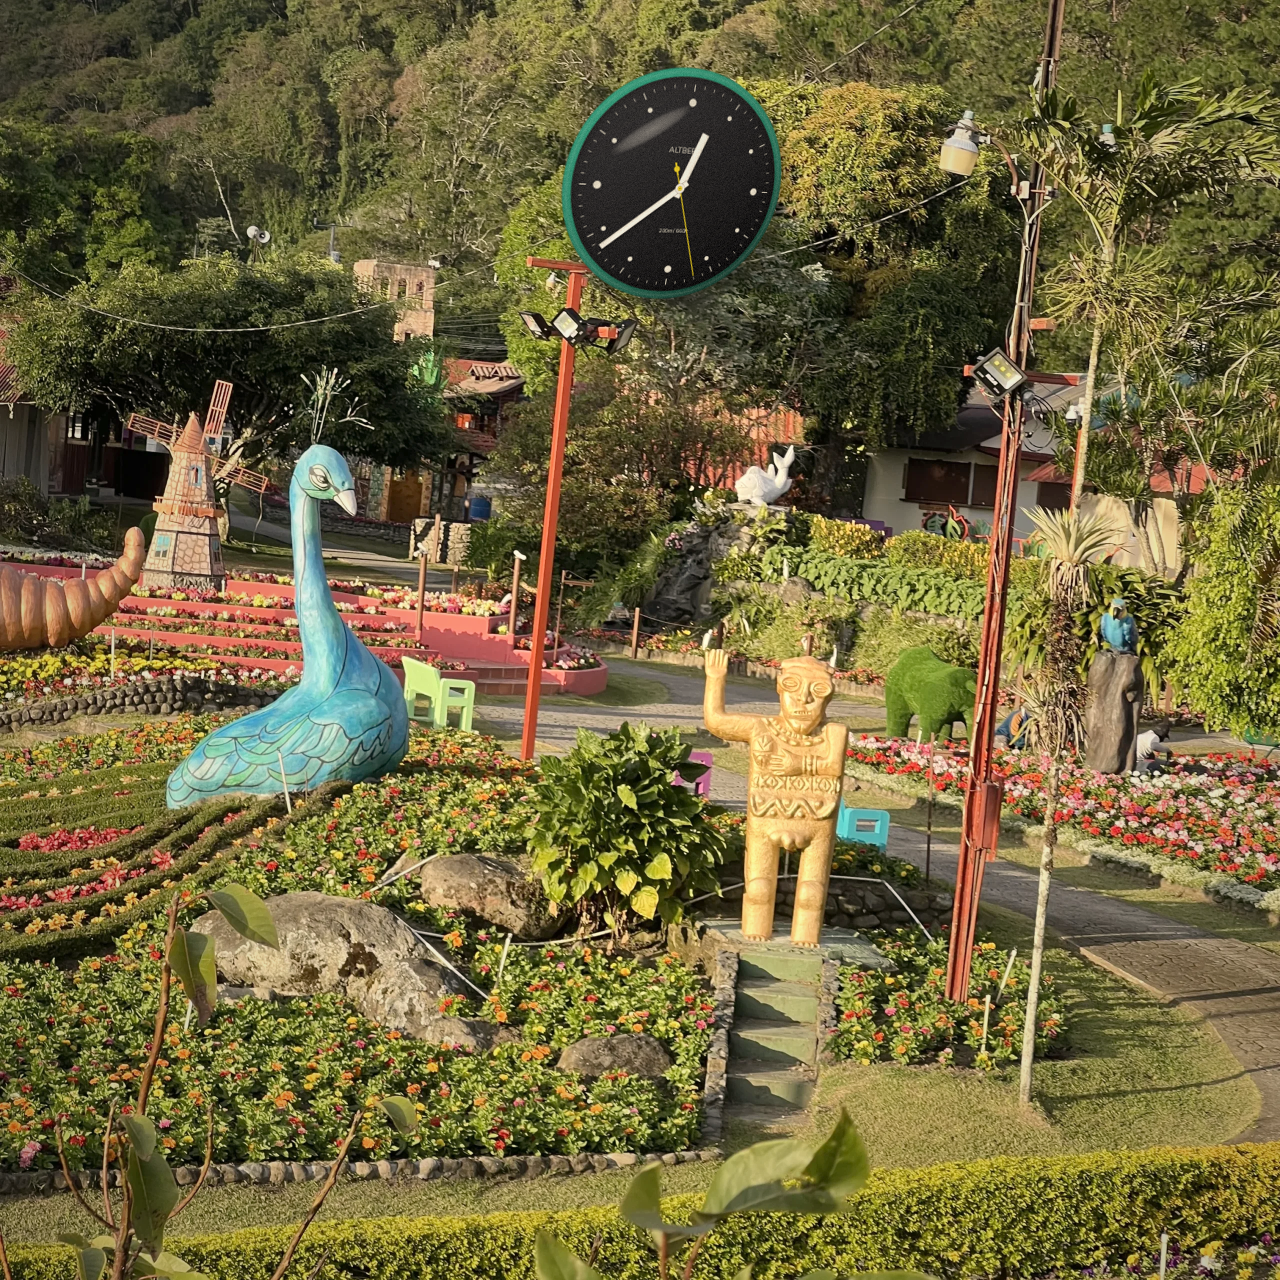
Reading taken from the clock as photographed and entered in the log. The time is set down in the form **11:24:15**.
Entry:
**12:38:27**
